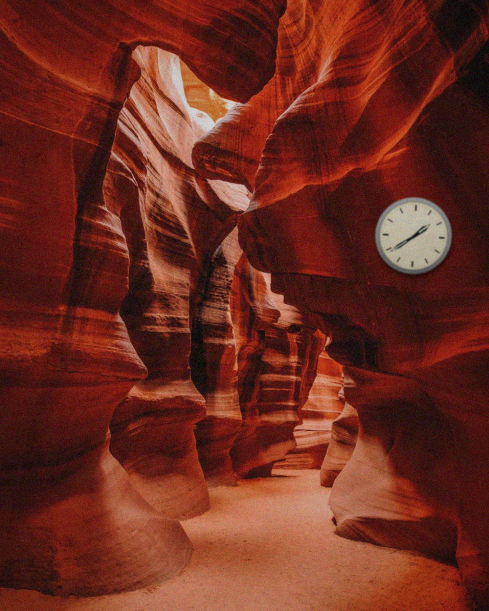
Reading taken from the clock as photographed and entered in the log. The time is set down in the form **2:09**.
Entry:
**1:39**
